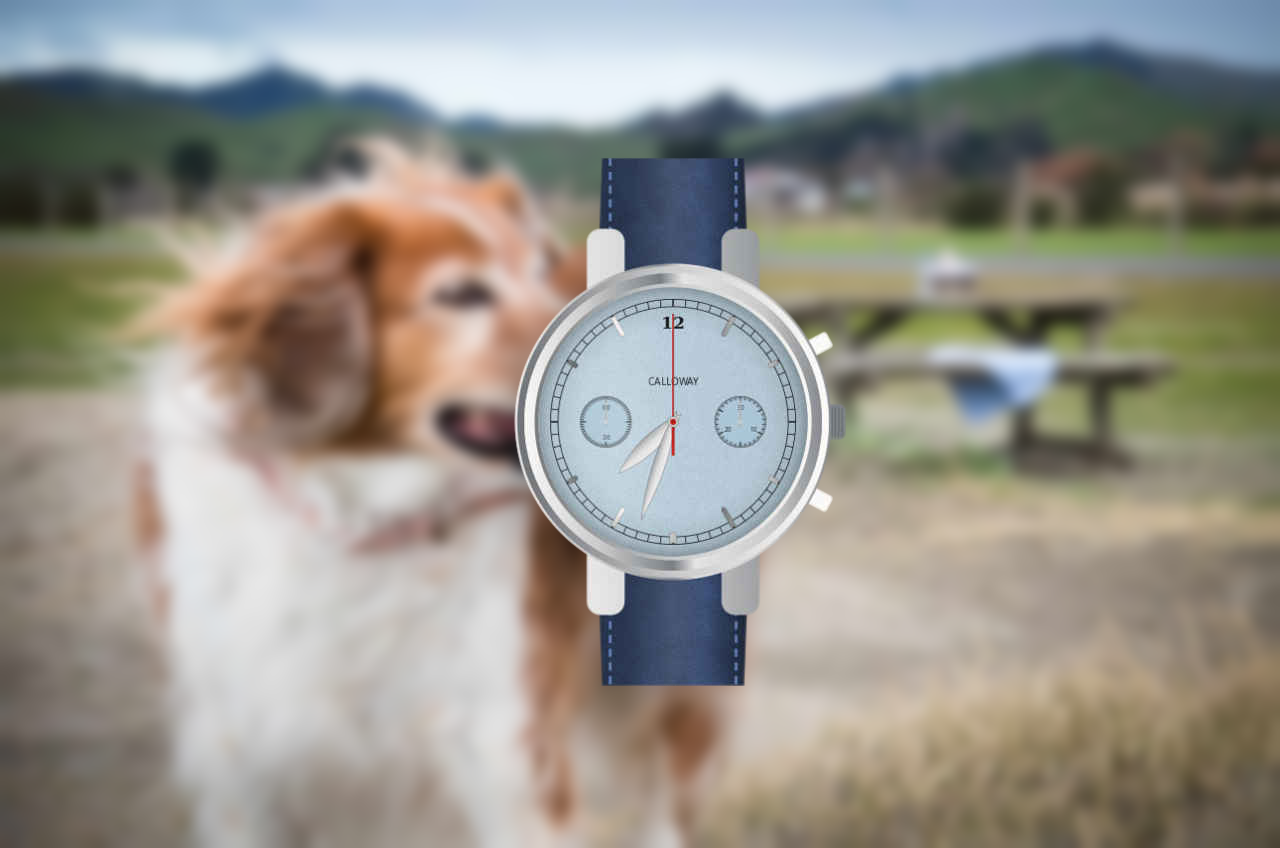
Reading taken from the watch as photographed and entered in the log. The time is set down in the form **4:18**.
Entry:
**7:33**
